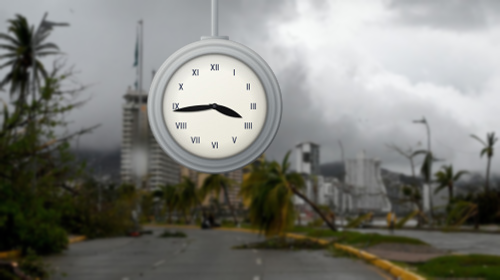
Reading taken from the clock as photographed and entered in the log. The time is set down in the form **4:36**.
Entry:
**3:44**
